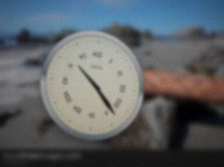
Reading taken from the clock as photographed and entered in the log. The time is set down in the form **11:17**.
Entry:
**10:23**
